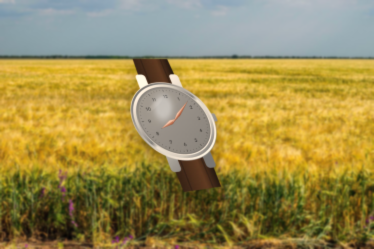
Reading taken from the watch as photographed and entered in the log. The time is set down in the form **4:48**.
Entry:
**8:08**
